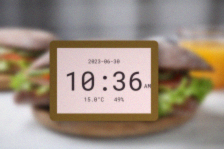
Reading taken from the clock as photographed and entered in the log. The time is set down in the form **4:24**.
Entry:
**10:36**
